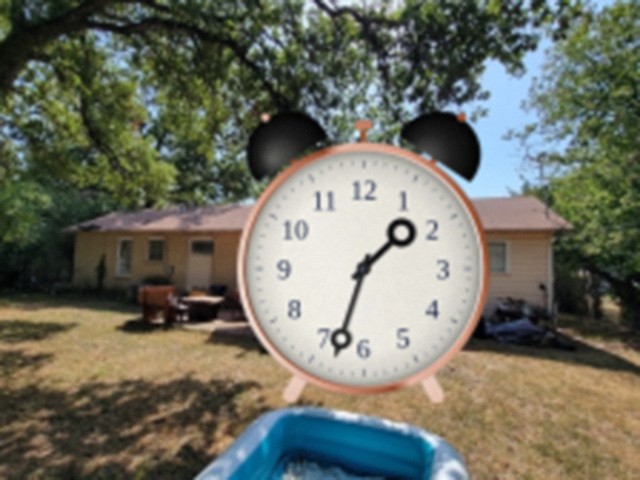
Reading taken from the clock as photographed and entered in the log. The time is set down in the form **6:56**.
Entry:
**1:33**
